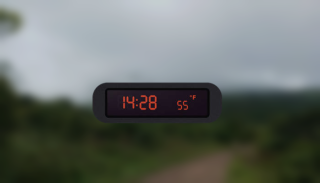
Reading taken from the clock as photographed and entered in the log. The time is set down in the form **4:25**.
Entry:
**14:28**
